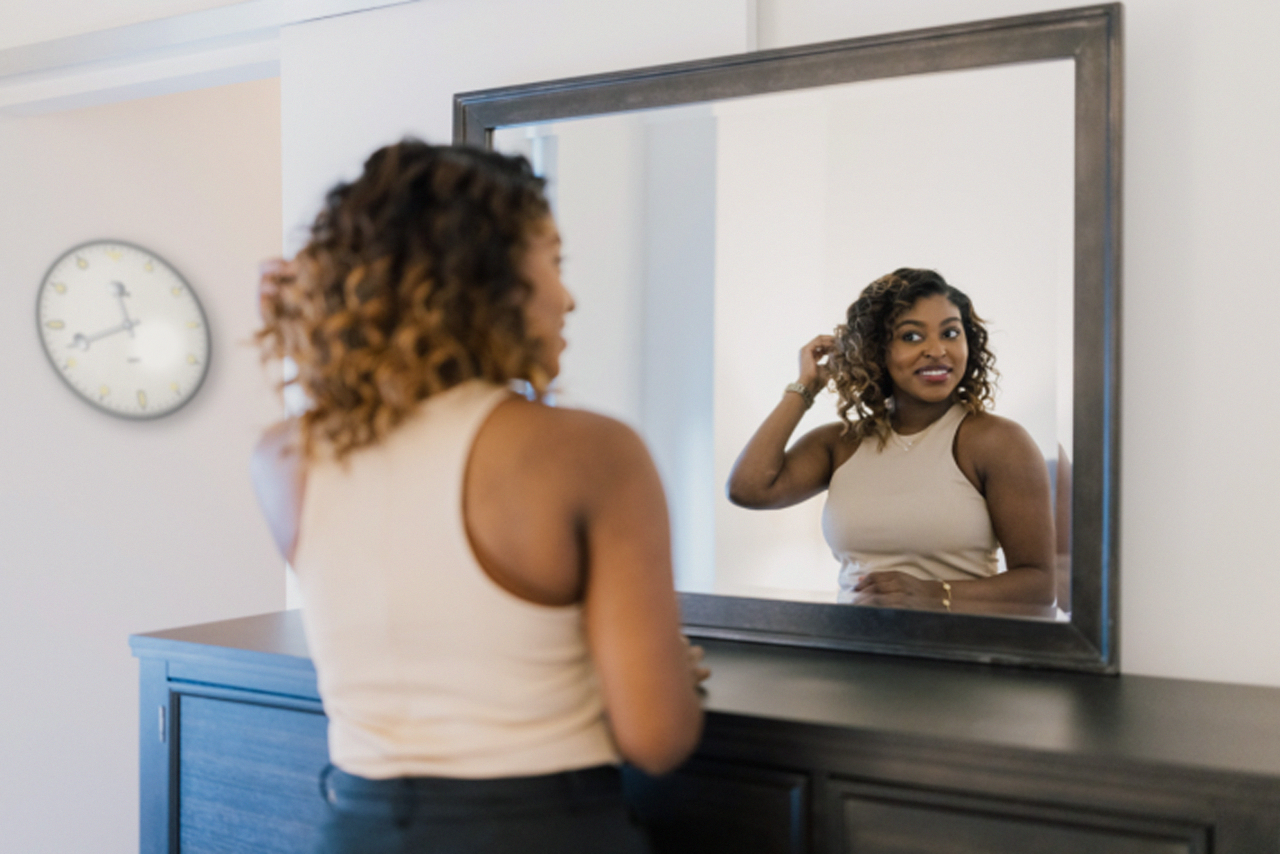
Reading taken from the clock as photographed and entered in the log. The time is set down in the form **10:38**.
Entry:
**11:42**
